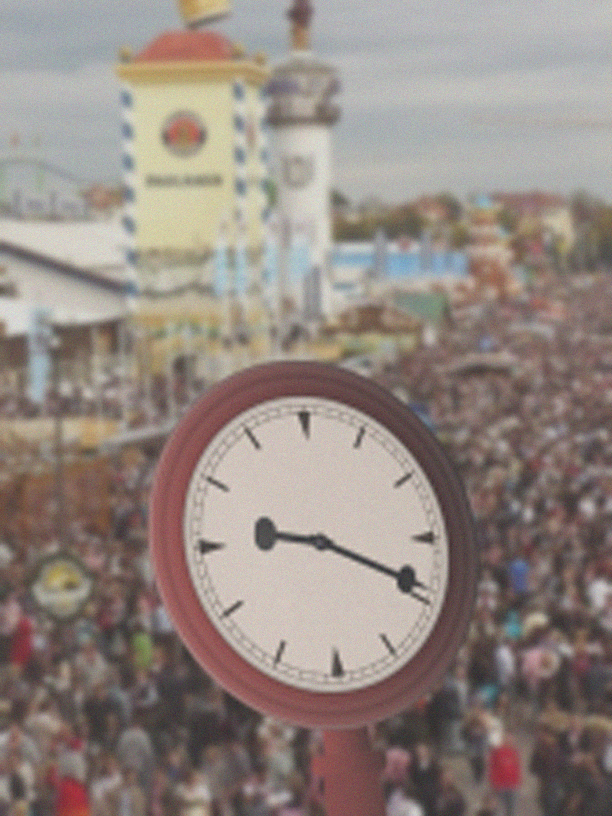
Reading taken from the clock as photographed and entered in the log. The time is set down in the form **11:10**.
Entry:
**9:19**
